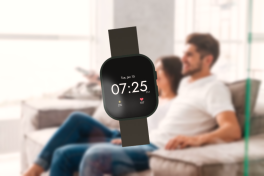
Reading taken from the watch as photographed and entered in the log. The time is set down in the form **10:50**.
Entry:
**7:25**
